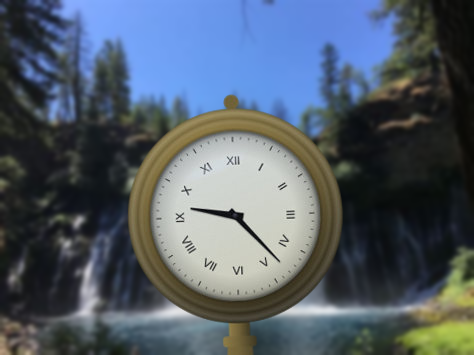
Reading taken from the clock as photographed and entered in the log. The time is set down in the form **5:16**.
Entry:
**9:23**
